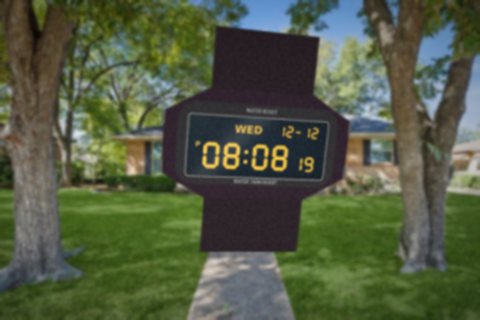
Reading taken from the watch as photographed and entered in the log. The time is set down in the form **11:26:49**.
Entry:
**8:08:19**
